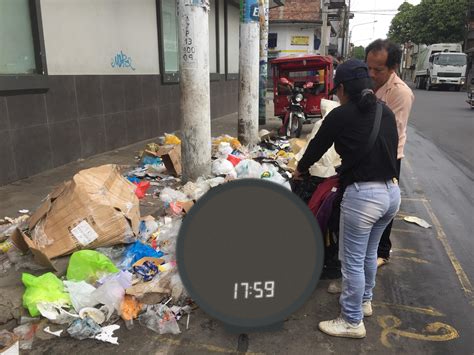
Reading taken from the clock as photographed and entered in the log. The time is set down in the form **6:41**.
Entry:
**17:59**
